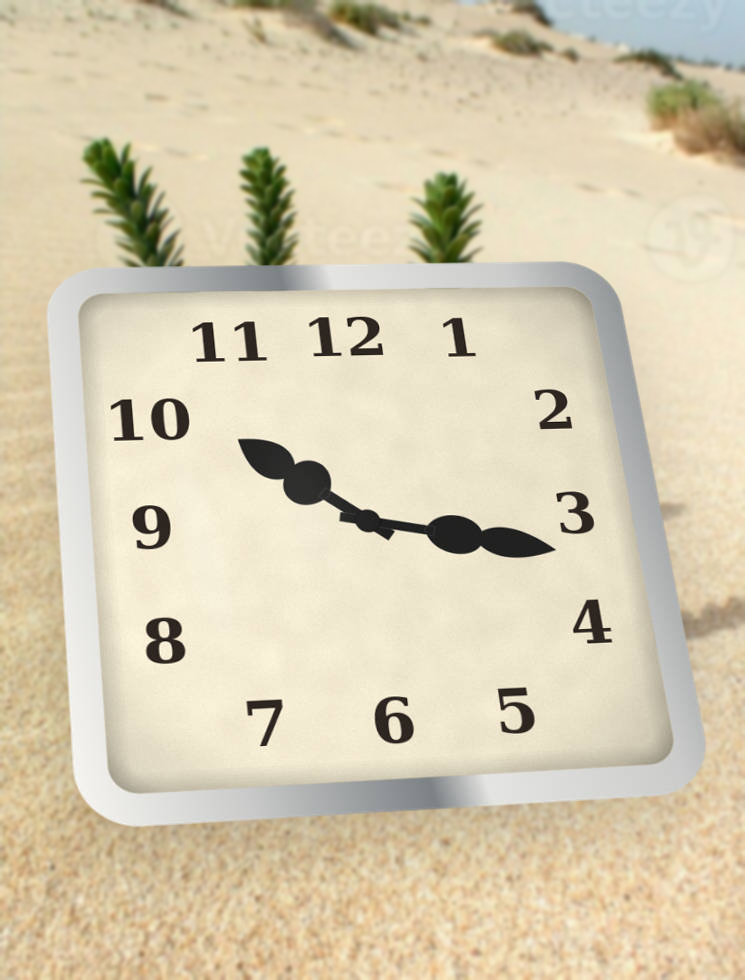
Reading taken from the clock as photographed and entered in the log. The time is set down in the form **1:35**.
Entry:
**10:17**
